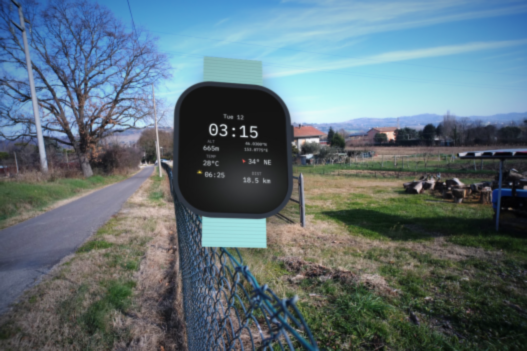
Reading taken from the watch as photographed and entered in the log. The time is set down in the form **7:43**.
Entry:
**3:15**
